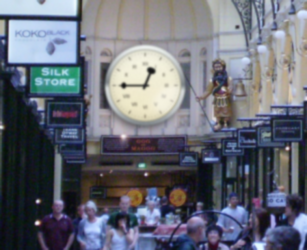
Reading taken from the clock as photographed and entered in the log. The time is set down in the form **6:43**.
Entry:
**12:45**
